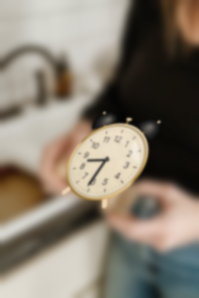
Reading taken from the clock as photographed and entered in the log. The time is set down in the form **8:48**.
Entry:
**8:31**
